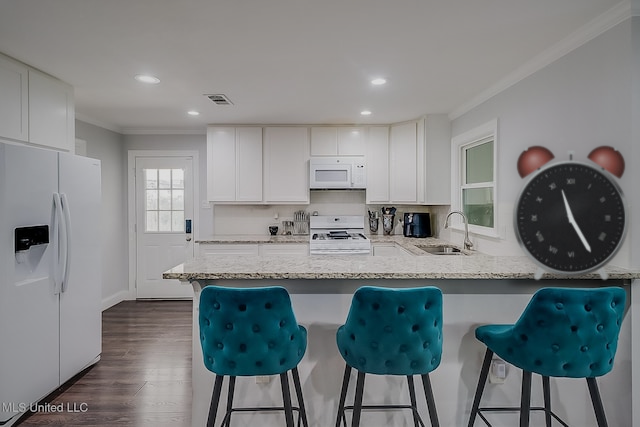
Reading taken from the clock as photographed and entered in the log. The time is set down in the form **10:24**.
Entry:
**11:25**
